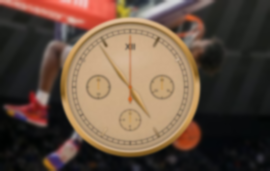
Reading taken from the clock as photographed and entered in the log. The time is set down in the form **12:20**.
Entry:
**4:54**
